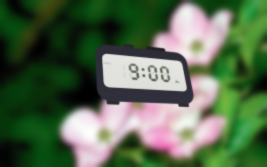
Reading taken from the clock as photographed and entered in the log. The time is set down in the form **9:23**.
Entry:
**9:00**
